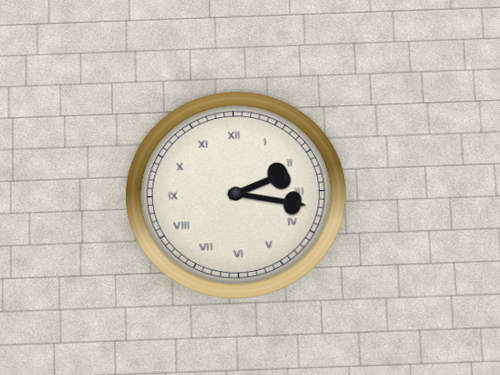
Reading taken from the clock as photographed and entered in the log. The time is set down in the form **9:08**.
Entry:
**2:17**
